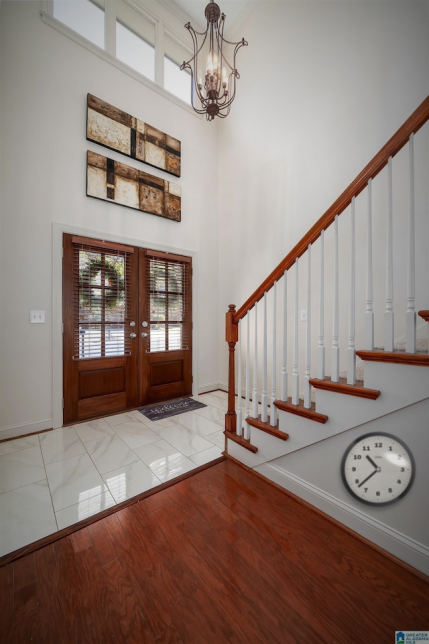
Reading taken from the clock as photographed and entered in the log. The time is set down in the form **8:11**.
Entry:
**10:38**
